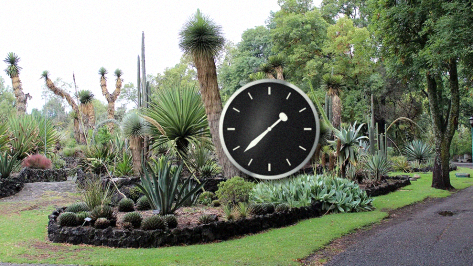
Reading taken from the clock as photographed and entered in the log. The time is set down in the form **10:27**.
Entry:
**1:38**
